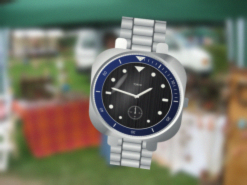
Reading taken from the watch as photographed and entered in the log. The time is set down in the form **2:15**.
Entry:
**1:47**
